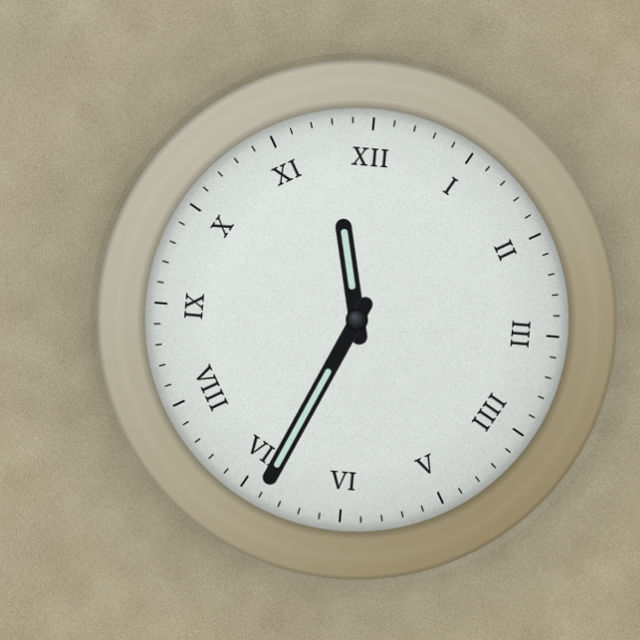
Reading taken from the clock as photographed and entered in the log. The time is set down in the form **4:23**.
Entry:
**11:34**
